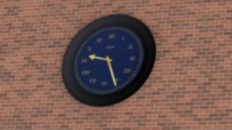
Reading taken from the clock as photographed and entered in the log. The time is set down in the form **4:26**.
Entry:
**9:26**
